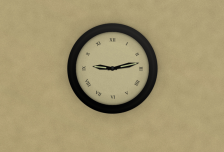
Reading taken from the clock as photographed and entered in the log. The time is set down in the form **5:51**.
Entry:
**9:13**
